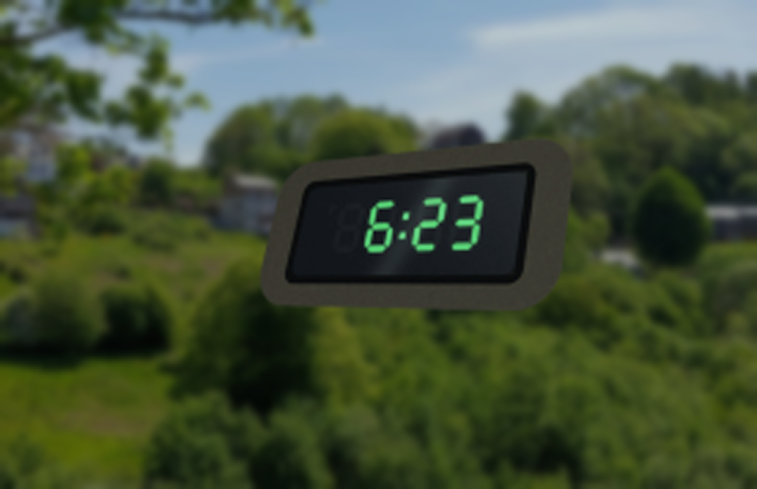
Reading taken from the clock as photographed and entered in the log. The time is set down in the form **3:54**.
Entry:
**6:23**
